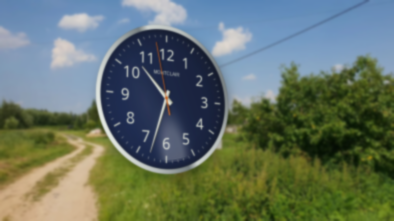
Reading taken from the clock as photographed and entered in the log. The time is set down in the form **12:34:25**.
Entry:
**10:32:58**
